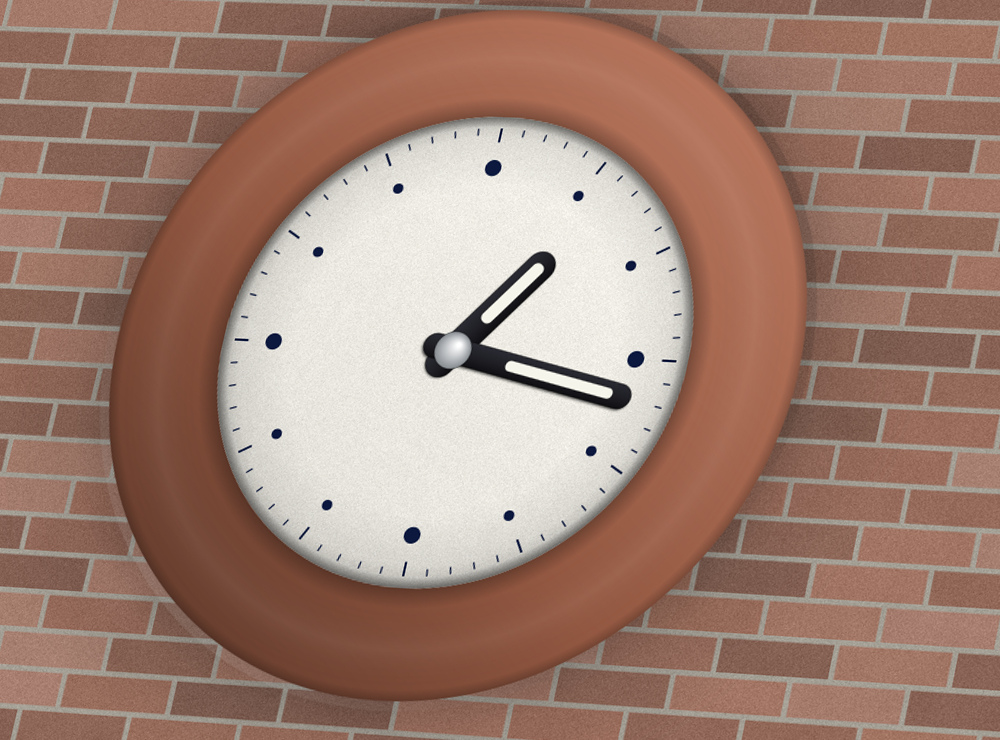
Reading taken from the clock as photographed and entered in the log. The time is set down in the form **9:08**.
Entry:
**1:17**
